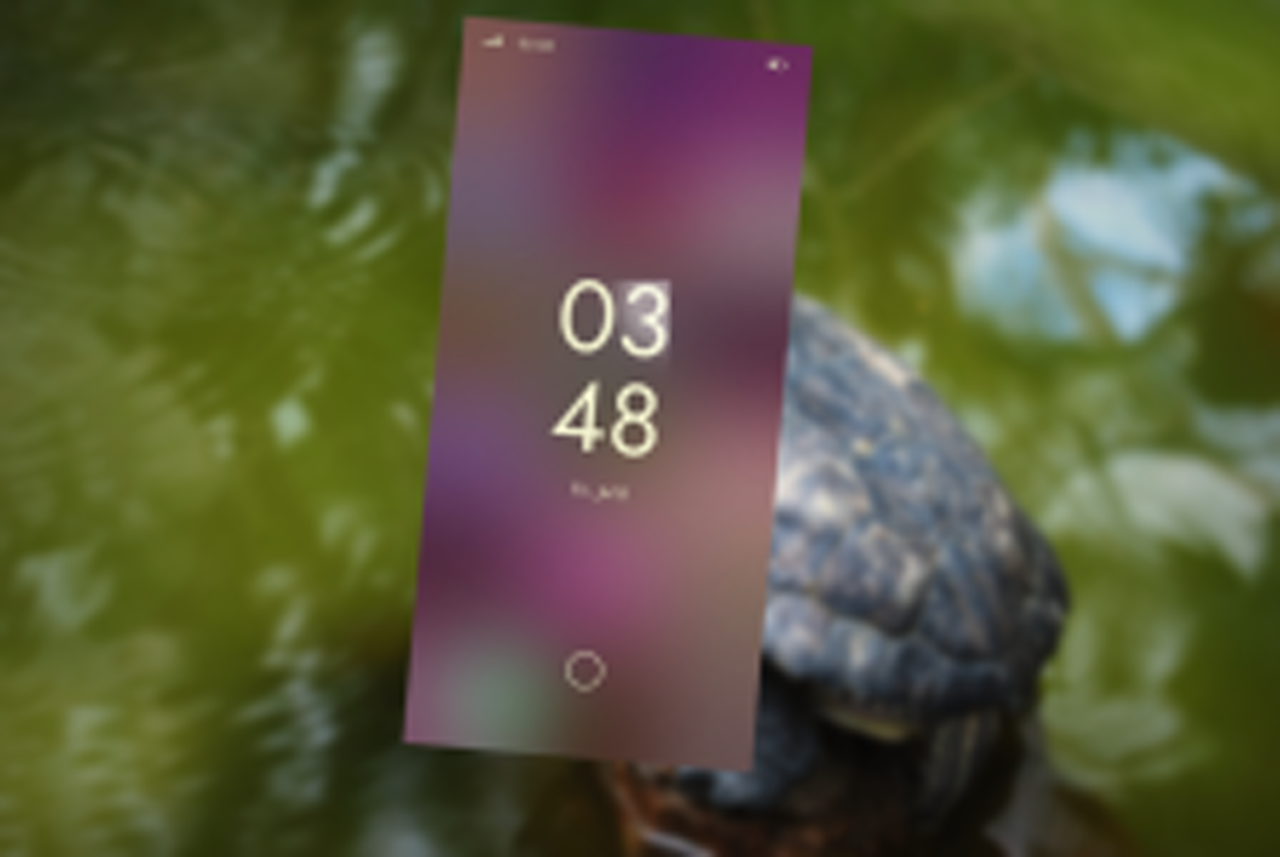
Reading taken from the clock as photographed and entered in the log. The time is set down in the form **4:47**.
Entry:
**3:48**
